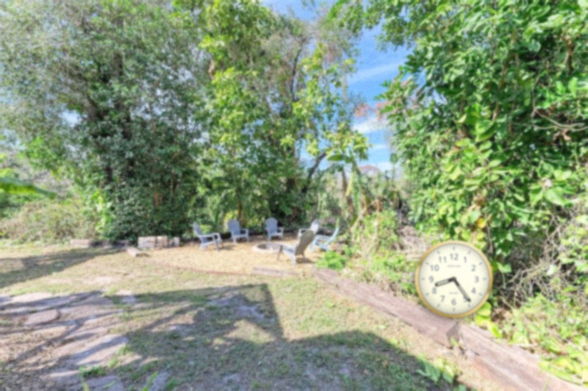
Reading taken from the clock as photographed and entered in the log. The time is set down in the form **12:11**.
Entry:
**8:24**
